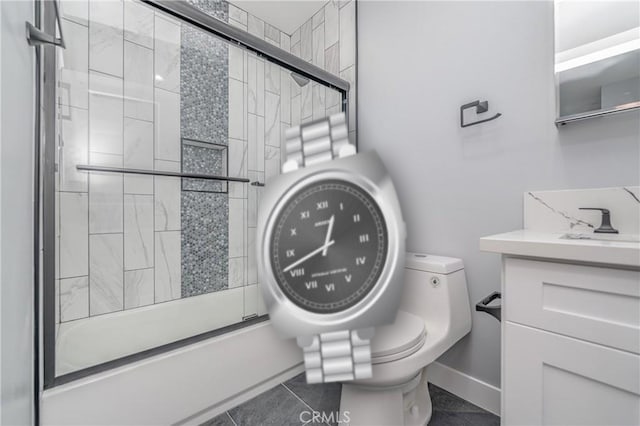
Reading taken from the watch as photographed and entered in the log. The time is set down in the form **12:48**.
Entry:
**12:42**
